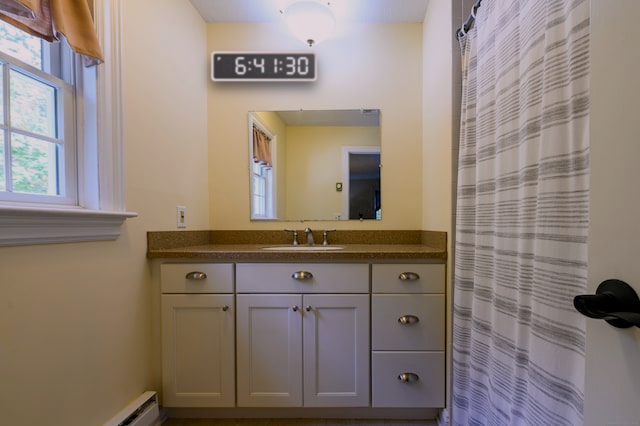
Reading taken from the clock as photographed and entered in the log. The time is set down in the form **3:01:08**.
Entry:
**6:41:30**
